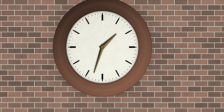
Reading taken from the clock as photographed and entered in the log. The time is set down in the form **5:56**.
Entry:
**1:33**
